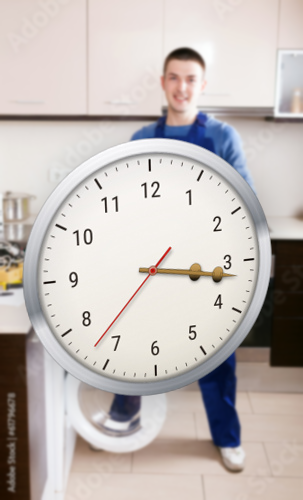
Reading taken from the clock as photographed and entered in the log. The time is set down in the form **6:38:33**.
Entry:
**3:16:37**
